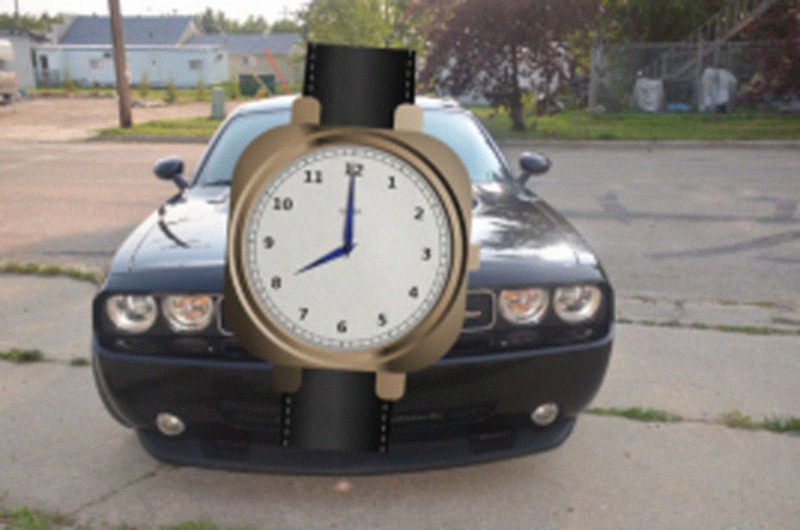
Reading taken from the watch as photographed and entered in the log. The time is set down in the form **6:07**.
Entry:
**8:00**
